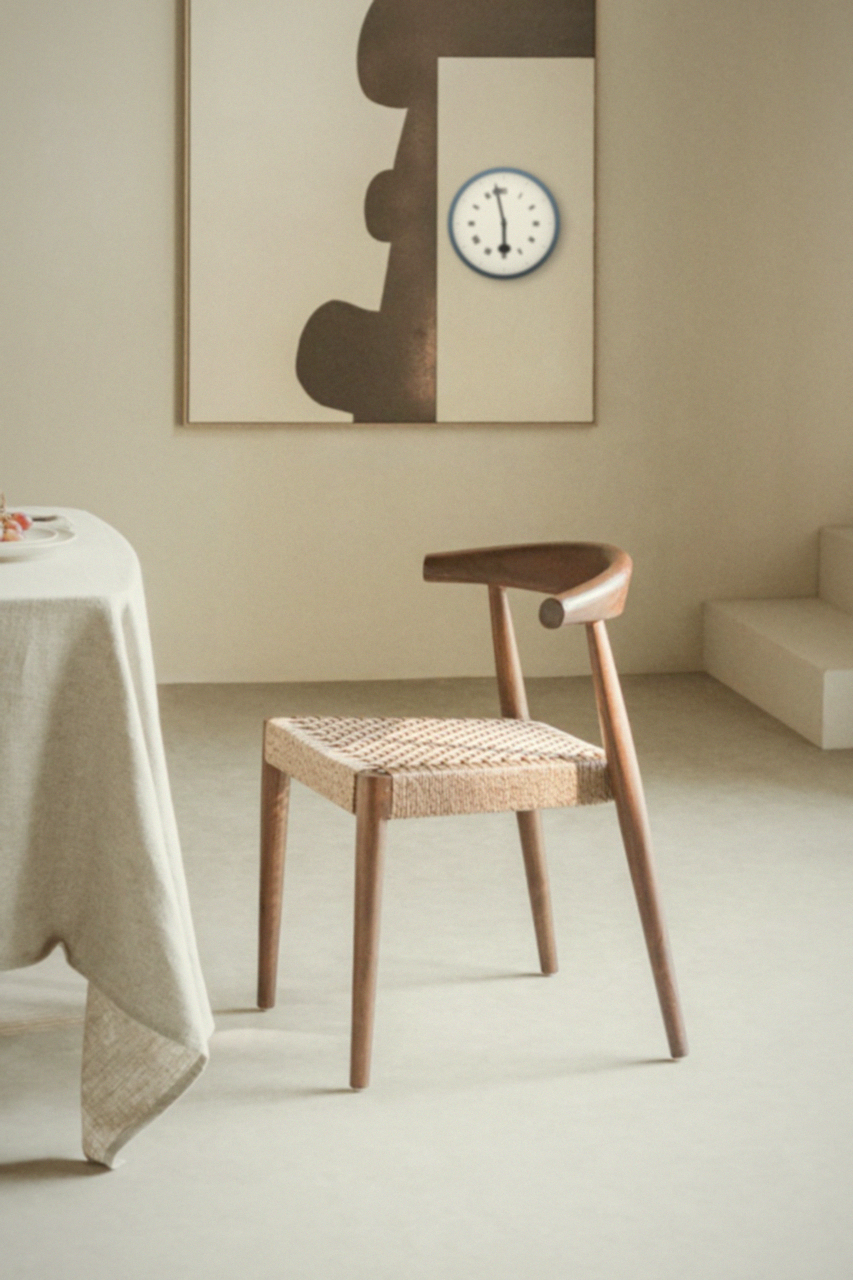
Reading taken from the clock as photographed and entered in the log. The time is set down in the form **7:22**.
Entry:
**5:58**
